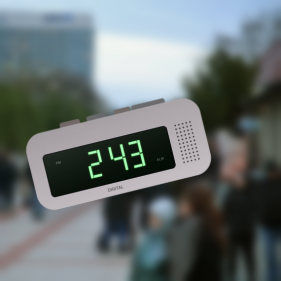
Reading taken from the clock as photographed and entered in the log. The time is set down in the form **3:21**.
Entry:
**2:43**
